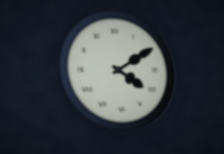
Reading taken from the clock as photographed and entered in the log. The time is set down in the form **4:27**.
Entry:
**4:10**
